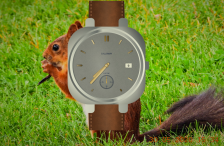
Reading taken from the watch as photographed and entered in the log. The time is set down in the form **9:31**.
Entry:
**7:37**
